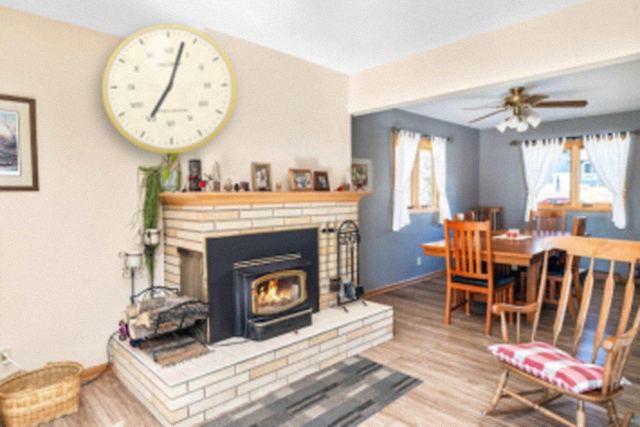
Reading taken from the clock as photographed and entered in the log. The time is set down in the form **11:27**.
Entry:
**7:03**
